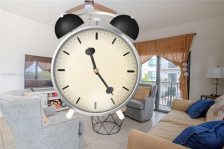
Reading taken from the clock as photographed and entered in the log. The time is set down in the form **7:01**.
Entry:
**11:24**
